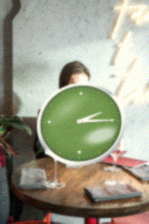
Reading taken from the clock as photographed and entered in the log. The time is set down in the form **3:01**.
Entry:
**2:15**
